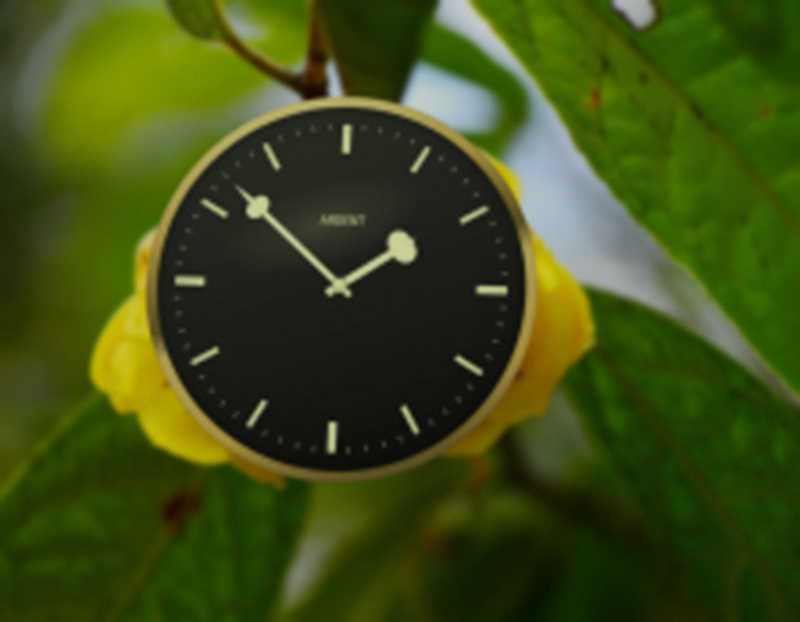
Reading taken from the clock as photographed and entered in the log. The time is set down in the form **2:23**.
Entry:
**1:52**
